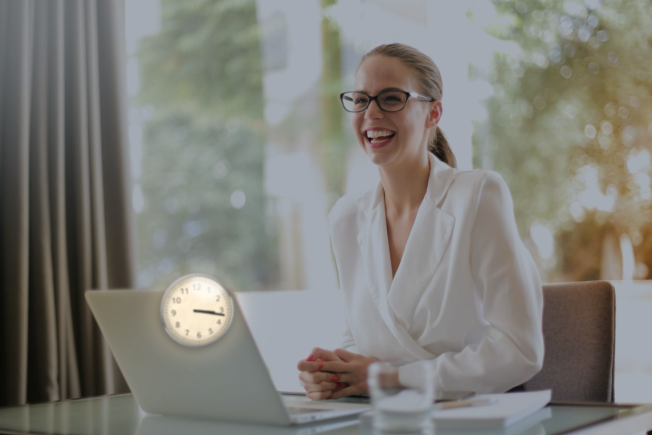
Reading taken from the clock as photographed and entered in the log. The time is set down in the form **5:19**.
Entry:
**3:17**
